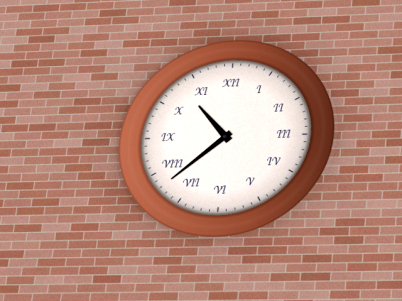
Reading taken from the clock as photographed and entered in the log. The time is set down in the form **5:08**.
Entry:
**10:38**
